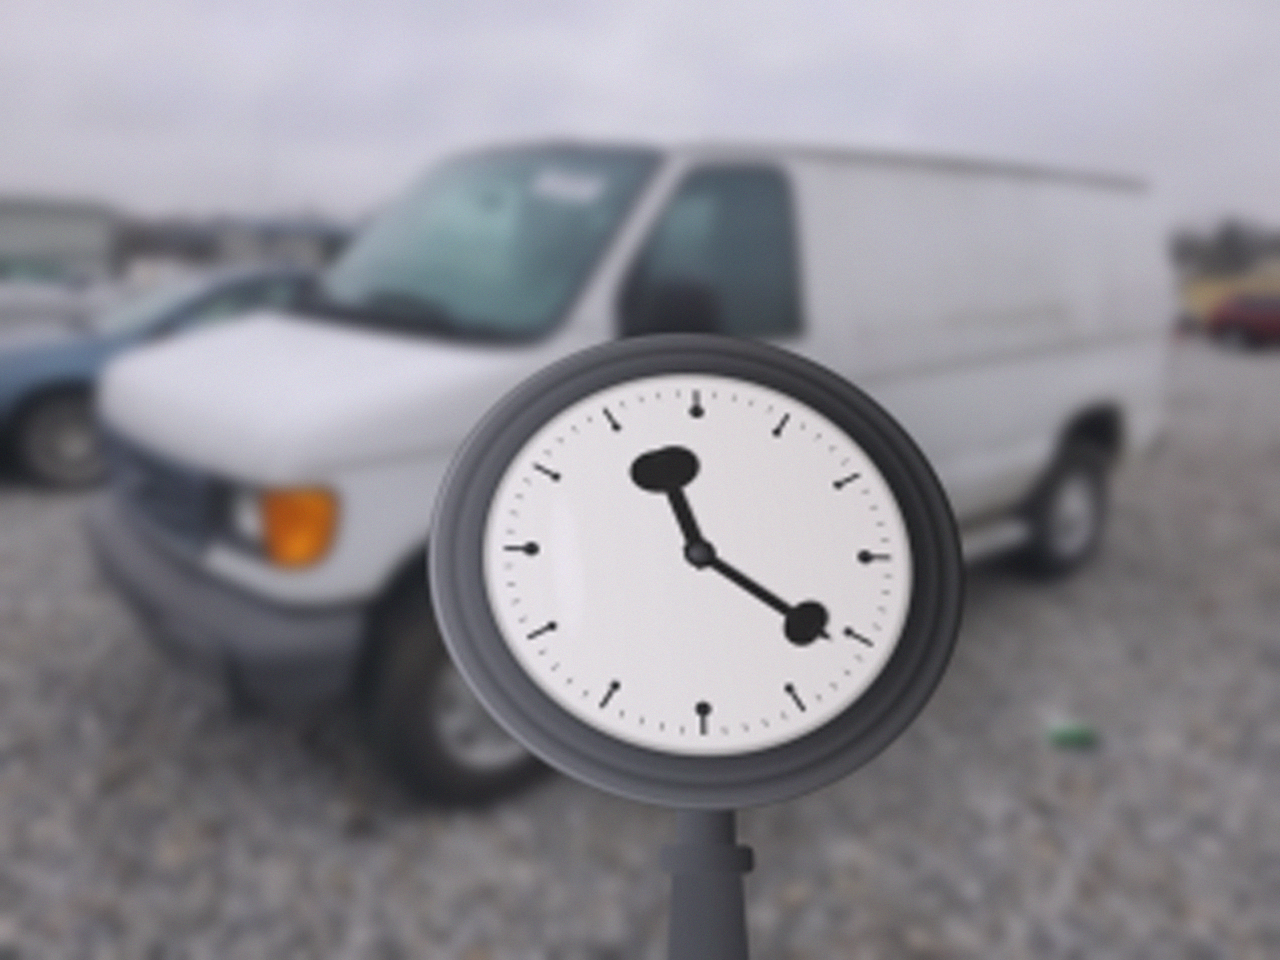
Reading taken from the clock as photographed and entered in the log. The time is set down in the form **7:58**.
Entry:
**11:21**
